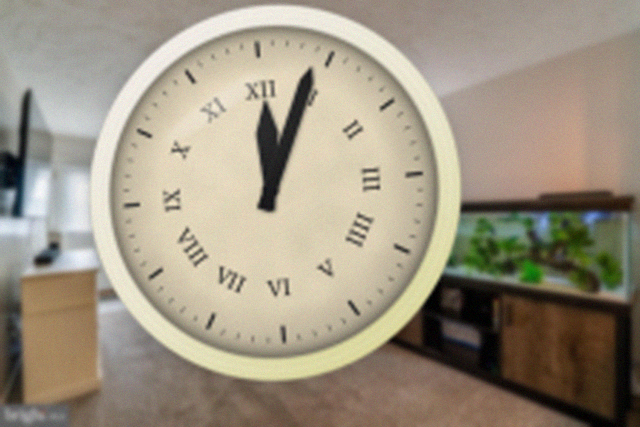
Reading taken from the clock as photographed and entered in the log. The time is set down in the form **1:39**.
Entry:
**12:04**
